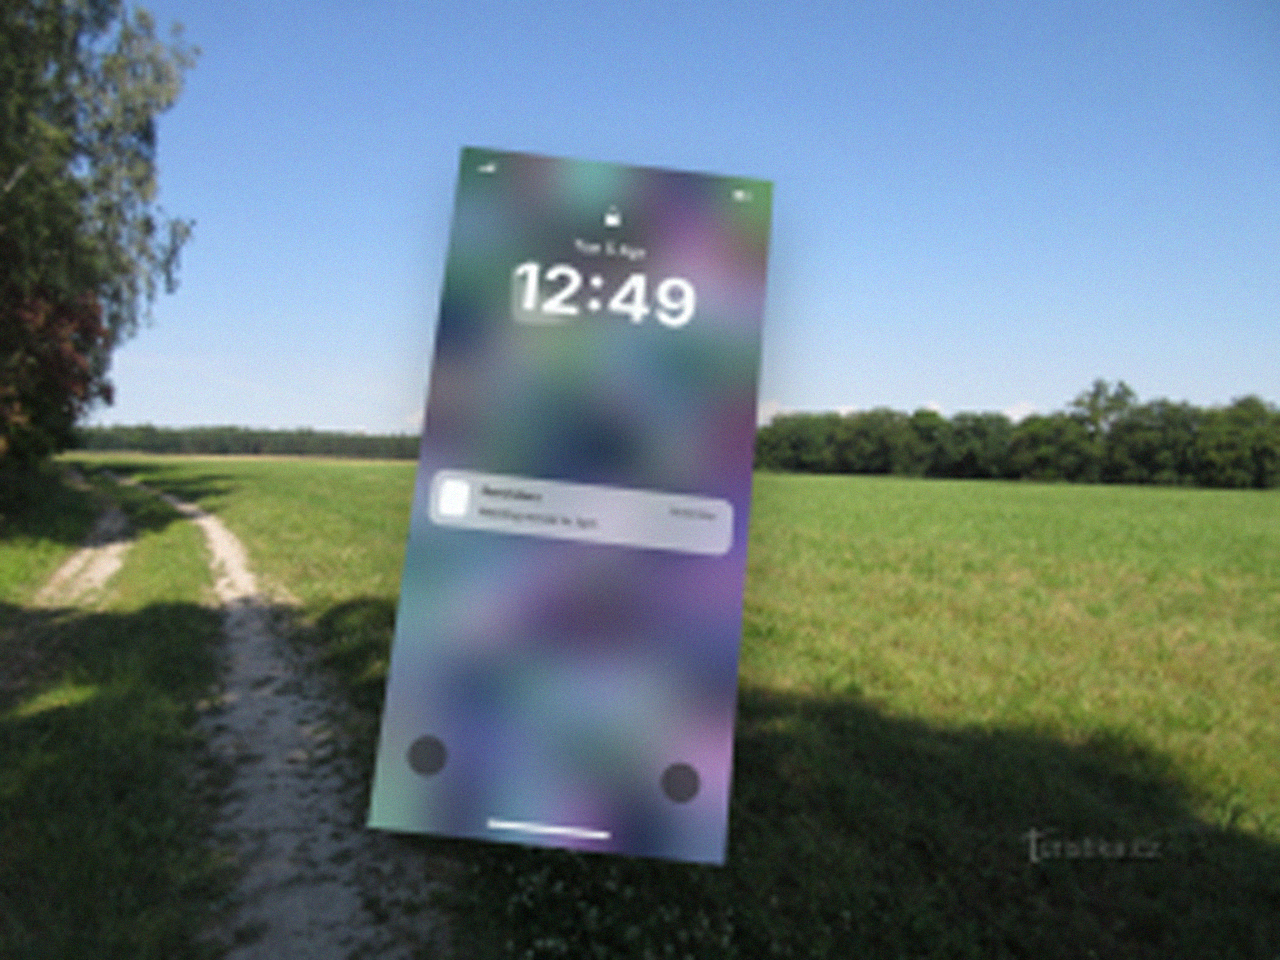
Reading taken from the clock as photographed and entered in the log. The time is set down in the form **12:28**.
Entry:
**12:49**
